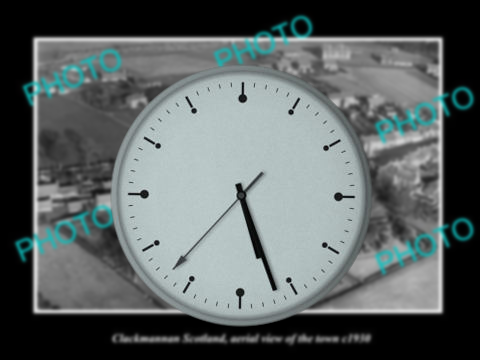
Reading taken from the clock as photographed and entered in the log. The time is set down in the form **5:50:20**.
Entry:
**5:26:37**
